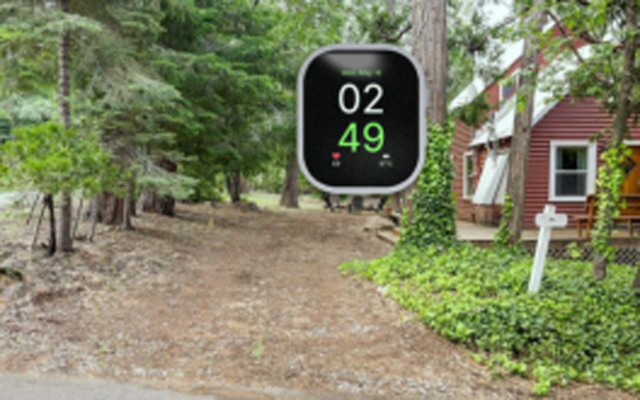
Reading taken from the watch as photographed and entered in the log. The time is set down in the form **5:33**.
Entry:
**2:49**
